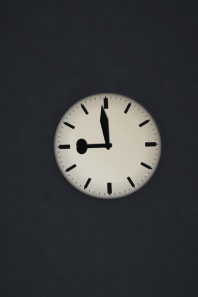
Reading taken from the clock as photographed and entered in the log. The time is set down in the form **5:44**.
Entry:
**8:59**
